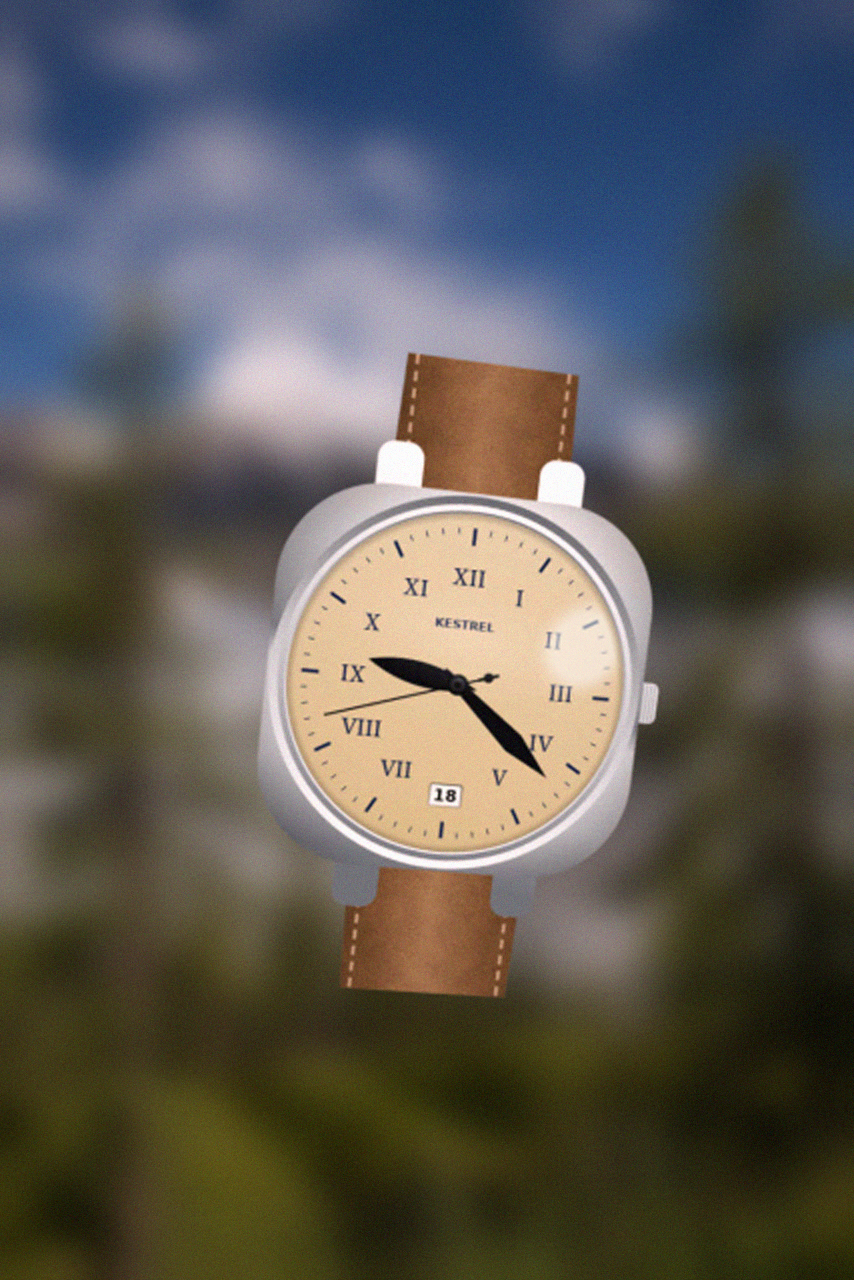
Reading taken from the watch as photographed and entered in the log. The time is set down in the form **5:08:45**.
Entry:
**9:21:42**
